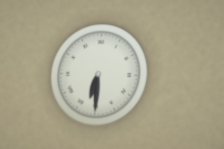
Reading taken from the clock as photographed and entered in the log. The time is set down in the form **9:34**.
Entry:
**6:30**
